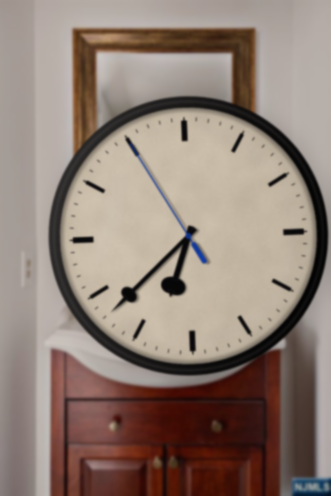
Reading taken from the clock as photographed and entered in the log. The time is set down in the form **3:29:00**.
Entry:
**6:37:55**
